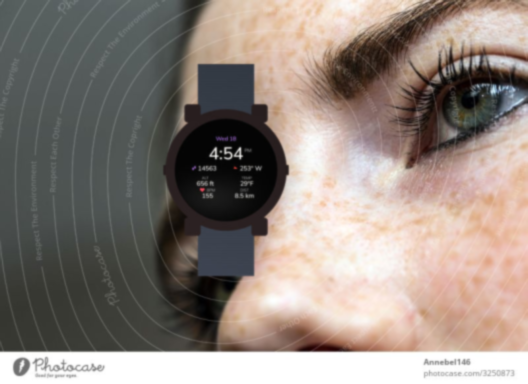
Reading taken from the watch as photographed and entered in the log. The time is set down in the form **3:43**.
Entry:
**4:54**
